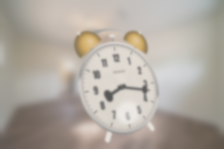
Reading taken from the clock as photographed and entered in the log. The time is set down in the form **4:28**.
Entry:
**8:17**
